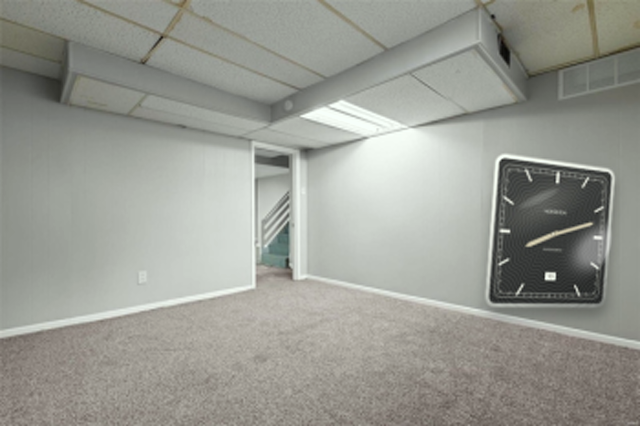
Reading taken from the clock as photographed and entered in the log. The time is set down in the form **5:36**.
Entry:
**8:12**
